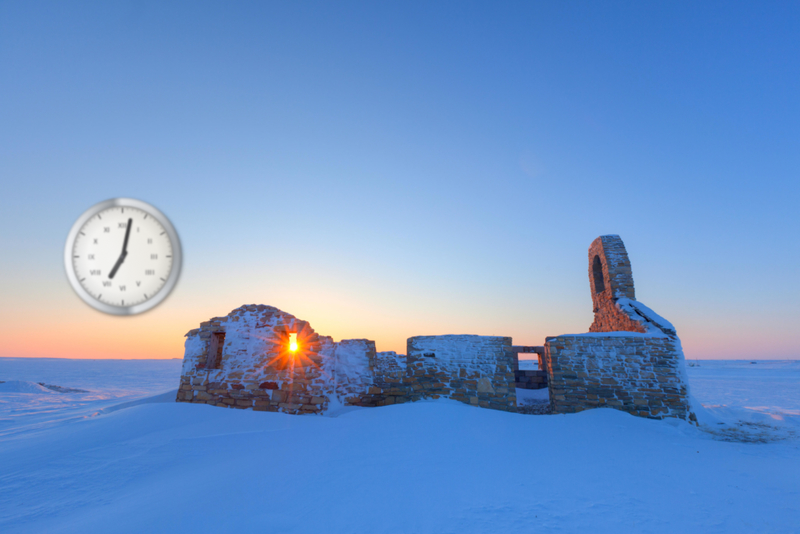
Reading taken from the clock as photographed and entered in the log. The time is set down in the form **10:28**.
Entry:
**7:02**
